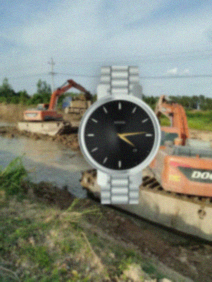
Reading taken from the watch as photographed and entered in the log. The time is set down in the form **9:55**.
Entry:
**4:14**
